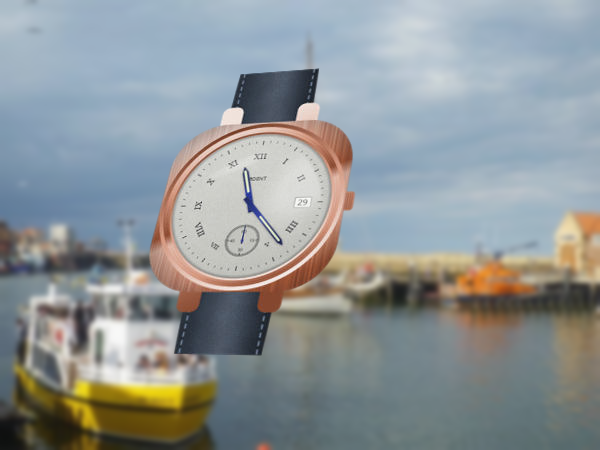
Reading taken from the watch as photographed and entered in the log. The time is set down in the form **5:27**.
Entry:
**11:23**
